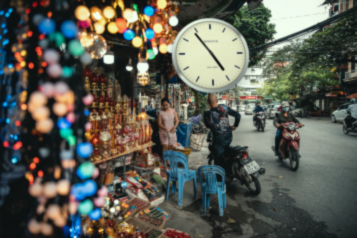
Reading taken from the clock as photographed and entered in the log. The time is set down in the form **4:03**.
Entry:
**4:54**
